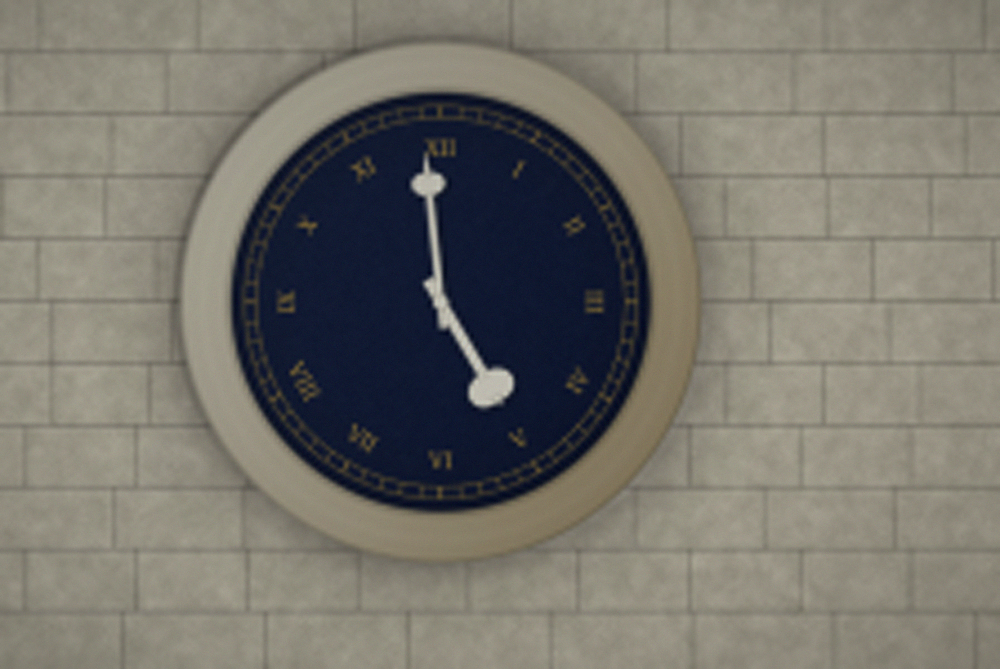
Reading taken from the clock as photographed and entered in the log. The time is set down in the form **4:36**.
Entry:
**4:59**
